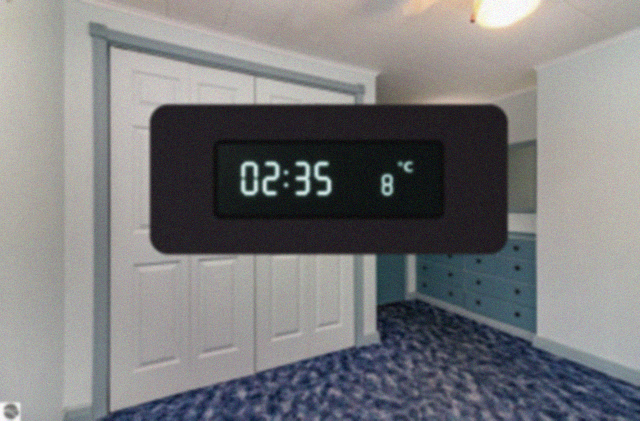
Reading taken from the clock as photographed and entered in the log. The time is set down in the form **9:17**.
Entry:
**2:35**
